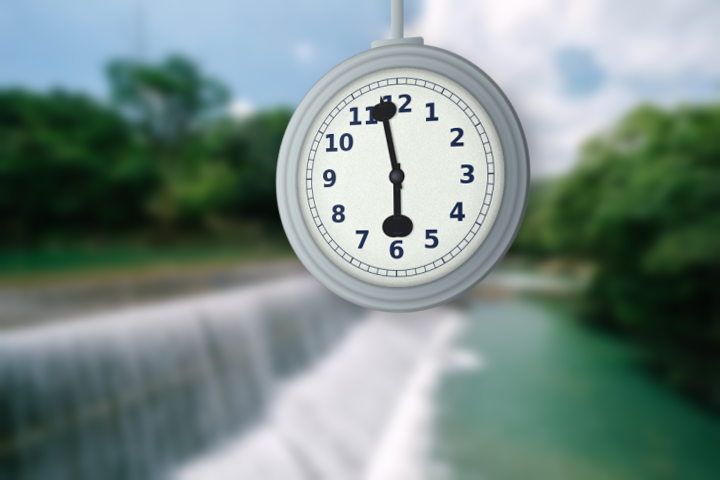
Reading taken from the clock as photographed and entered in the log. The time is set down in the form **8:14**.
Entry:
**5:58**
